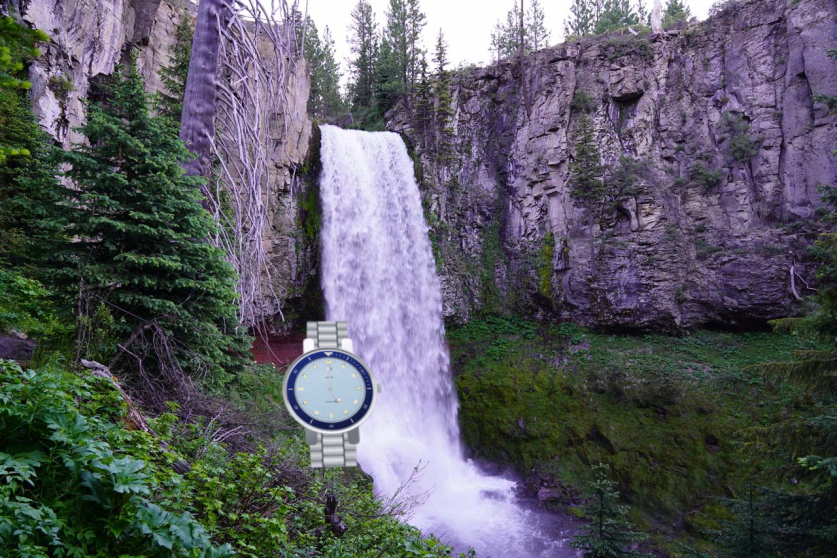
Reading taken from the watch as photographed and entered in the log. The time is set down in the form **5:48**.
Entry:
**5:00**
